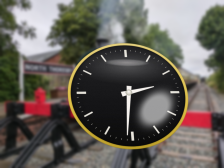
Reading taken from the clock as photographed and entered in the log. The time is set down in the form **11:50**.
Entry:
**2:31**
